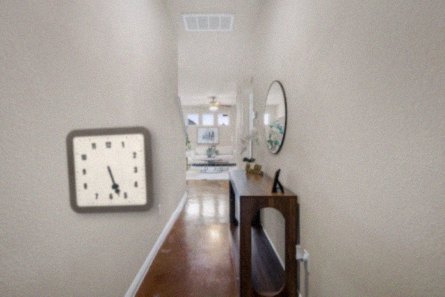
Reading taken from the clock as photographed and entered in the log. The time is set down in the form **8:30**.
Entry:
**5:27**
